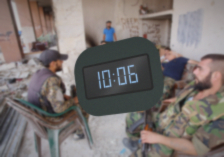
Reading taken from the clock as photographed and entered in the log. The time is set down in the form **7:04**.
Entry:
**10:06**
